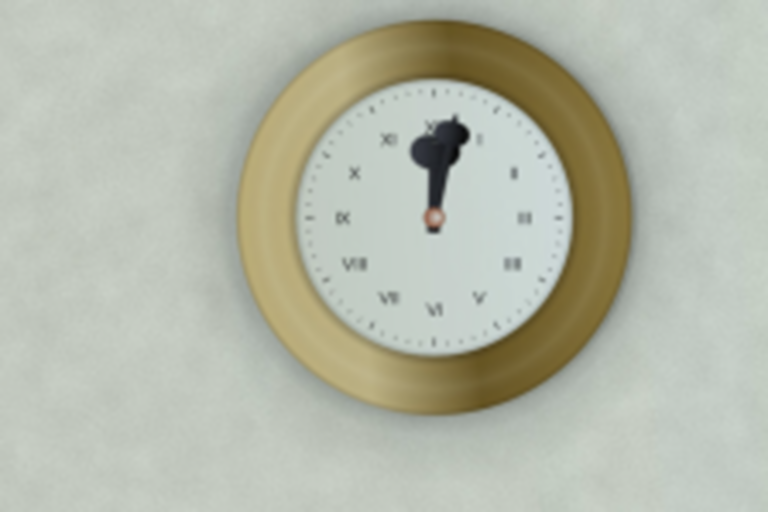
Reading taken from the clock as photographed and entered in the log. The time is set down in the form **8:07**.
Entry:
**12:02**
